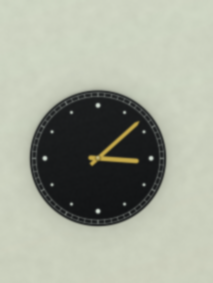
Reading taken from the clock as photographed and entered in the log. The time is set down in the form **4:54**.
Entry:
**3:08**
